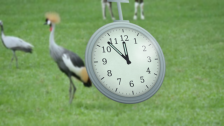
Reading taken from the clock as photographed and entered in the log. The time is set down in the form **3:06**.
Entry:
**11:53**
